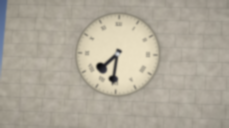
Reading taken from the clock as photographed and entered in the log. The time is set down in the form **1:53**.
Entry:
**7:31**
